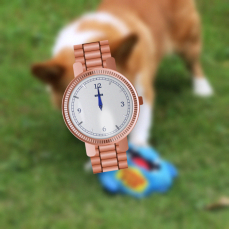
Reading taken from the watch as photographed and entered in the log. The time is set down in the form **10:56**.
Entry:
**12:00**
